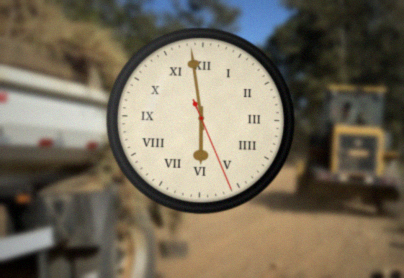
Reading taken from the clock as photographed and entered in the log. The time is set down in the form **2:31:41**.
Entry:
**5:58:26**
